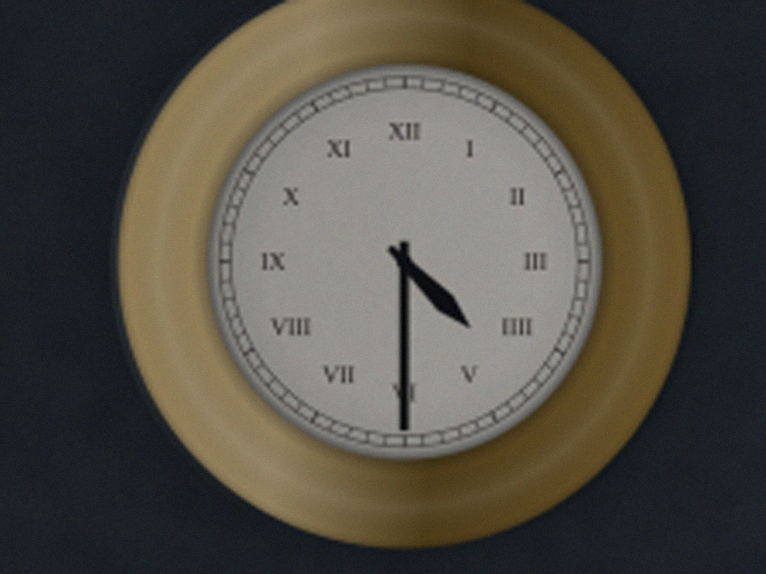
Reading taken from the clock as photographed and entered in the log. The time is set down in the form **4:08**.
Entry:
**4:30**
